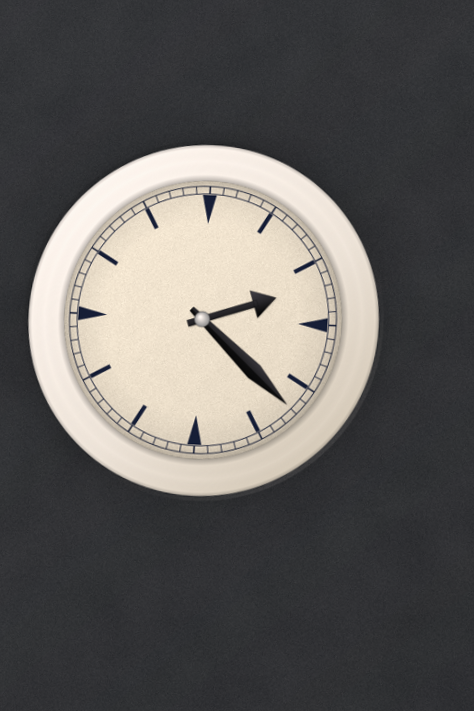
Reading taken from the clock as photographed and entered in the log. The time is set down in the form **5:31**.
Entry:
**2:22**
